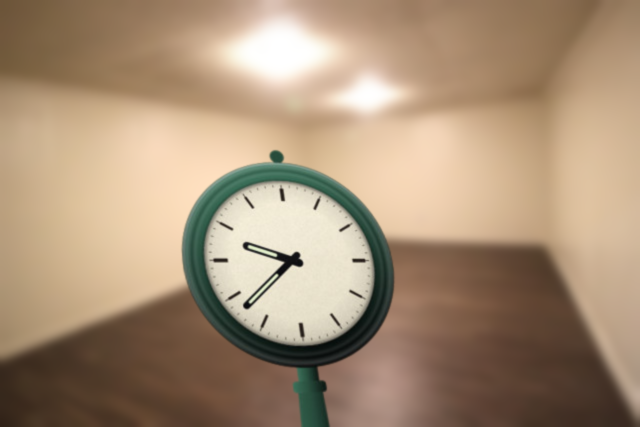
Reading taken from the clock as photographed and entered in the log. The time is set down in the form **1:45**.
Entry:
**9:38**
